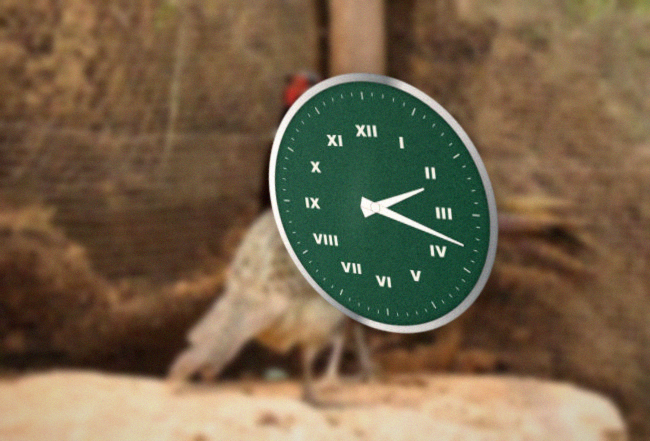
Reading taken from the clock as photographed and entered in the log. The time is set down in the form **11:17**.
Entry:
**2:18**
